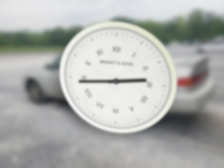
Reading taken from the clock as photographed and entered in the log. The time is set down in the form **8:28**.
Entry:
**2:44**
